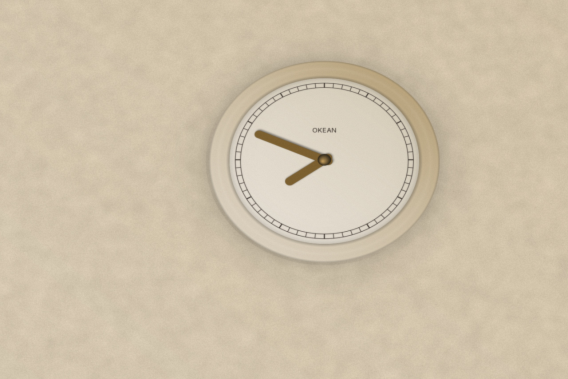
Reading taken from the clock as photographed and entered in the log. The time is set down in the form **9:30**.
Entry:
**7:49**
